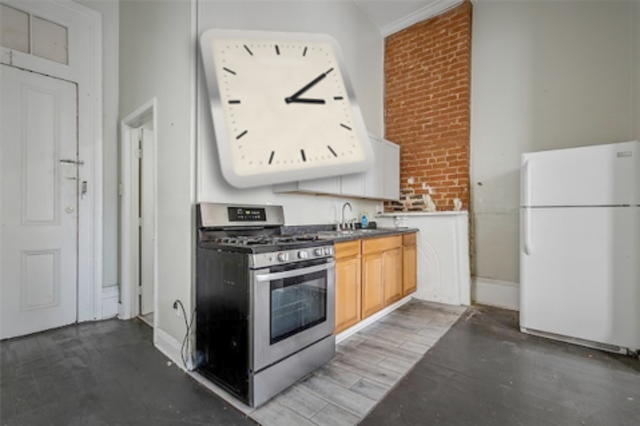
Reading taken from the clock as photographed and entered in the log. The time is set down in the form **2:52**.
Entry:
**3:10**
